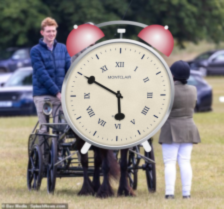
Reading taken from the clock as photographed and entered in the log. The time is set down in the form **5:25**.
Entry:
**5:50**
